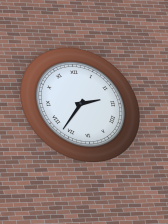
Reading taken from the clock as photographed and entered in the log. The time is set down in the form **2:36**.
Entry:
**2:37**
